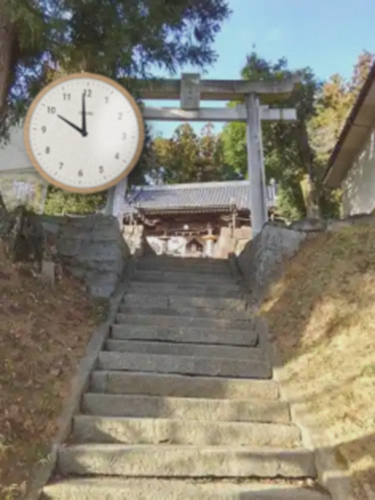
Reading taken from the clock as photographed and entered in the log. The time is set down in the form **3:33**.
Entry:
**9:59**
